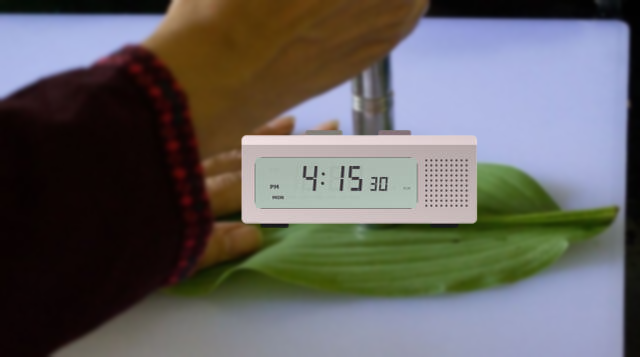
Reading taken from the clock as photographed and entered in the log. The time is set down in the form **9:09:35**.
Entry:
**4:15:30**
